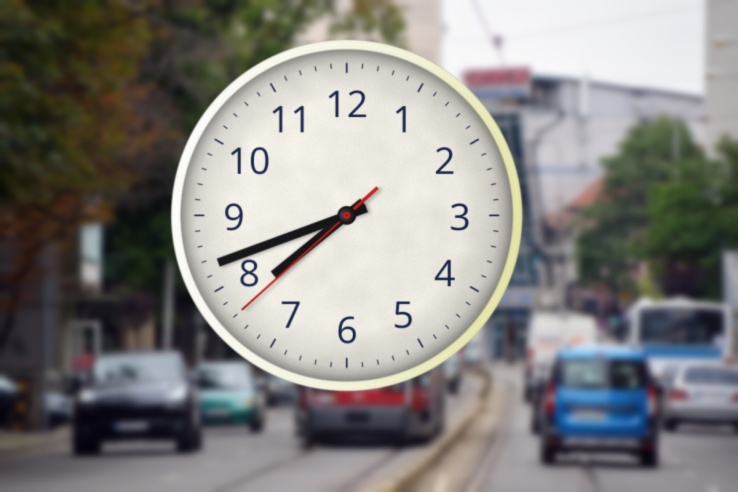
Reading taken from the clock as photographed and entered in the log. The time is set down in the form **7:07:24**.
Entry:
**7:41:38**
